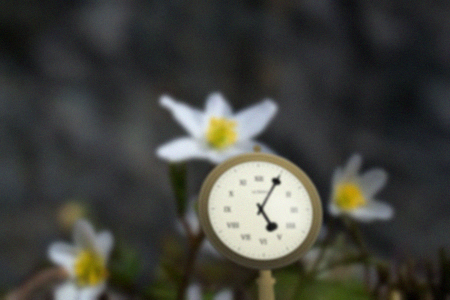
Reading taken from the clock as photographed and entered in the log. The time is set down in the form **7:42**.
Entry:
**5:05**
